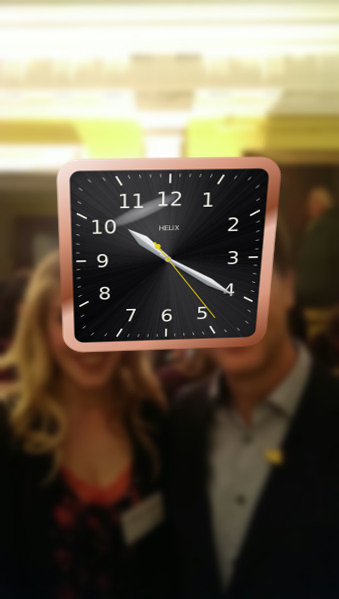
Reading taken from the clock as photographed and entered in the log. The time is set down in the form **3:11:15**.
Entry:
**10:20:24**
